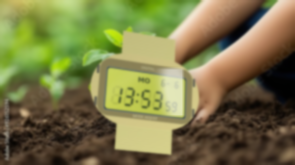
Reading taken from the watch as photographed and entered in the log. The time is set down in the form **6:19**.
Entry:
**13:53**
